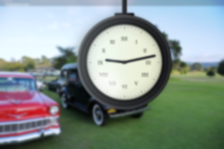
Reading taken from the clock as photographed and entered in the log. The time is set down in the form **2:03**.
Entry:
**9:13**
